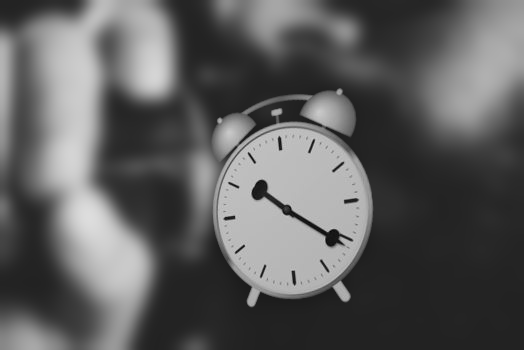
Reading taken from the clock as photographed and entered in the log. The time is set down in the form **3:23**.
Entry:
**10:21**
